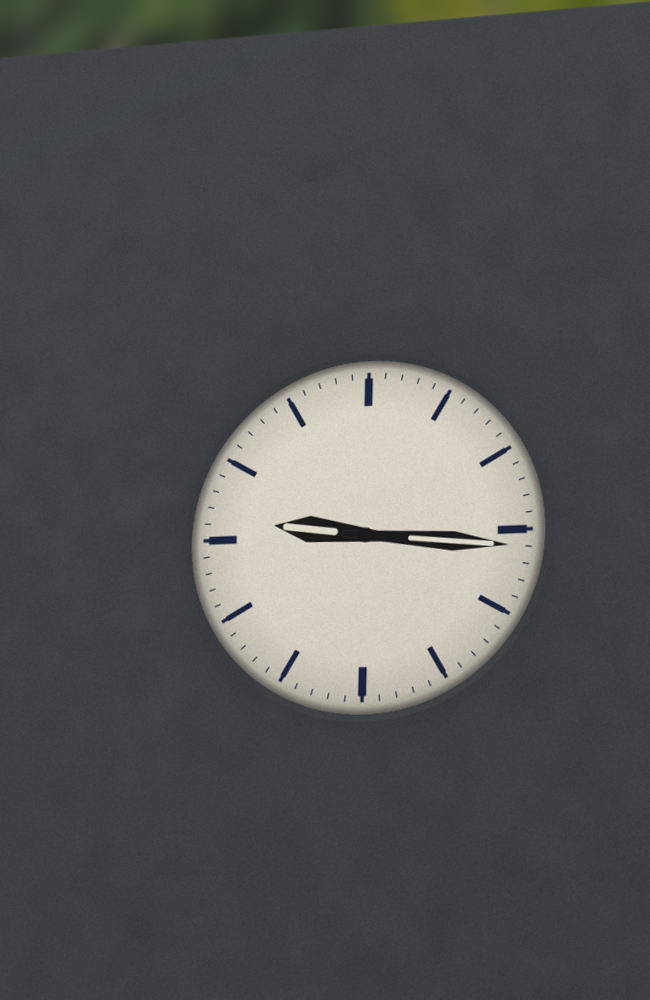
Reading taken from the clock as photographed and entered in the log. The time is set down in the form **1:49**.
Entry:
**9:16**
